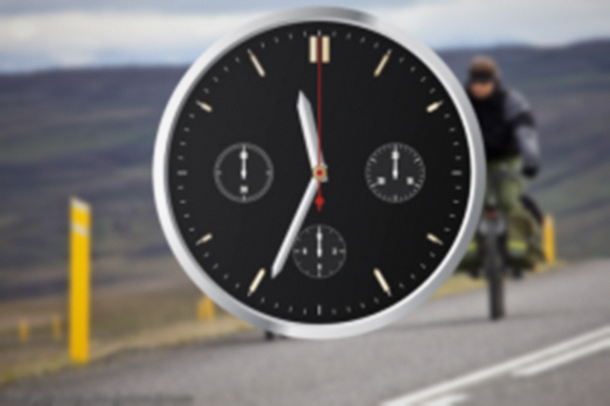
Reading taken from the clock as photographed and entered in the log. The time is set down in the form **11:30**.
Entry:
**11:34**
